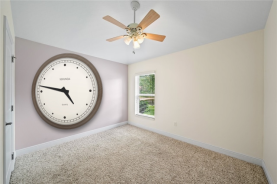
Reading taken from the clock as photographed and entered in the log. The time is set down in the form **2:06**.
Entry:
**4:47**
